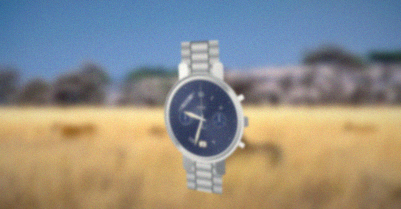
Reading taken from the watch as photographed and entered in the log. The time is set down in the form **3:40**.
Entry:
**9:33**
